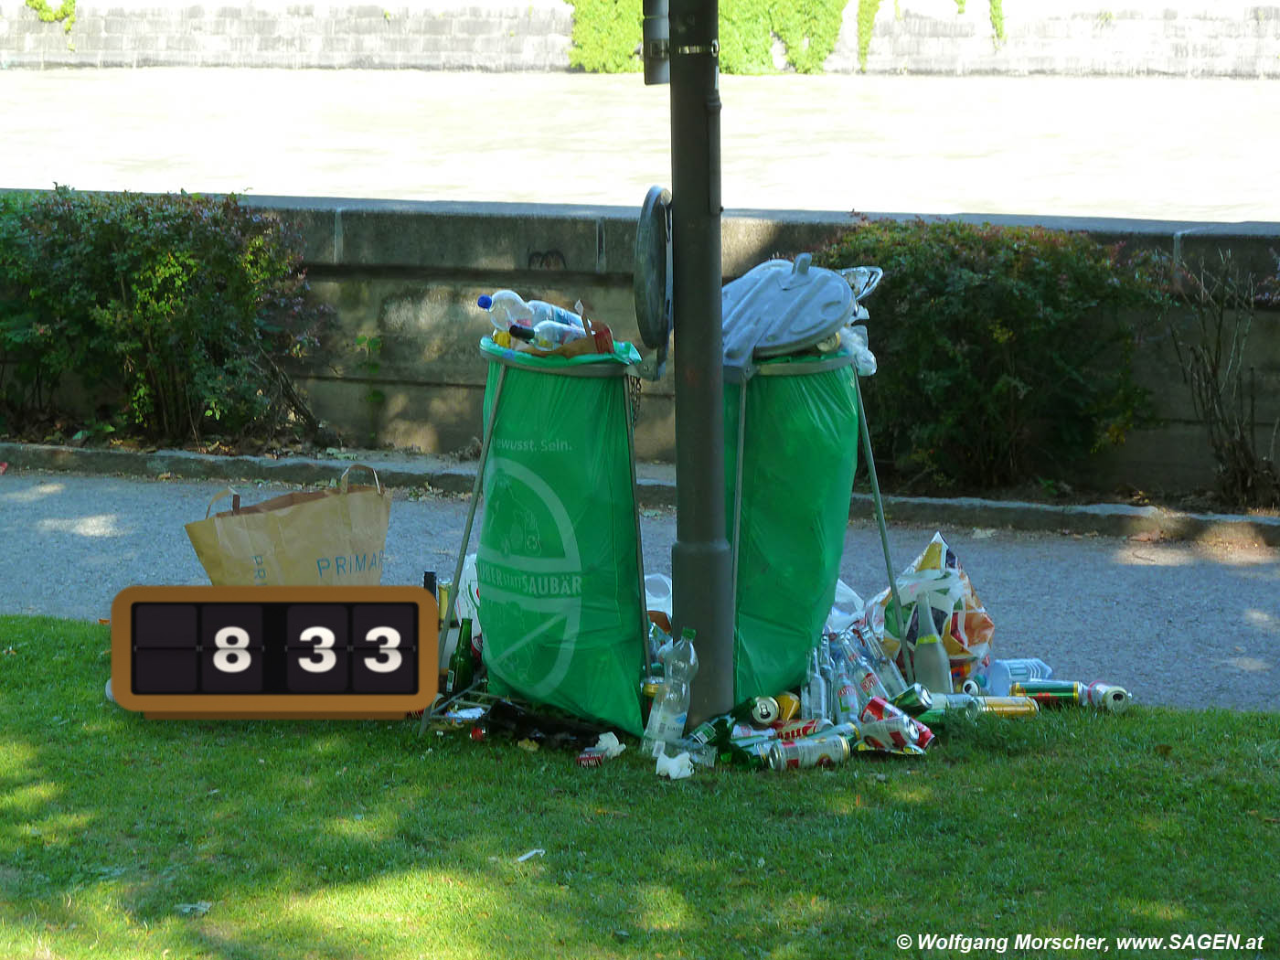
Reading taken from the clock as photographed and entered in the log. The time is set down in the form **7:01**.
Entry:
**8:33**
